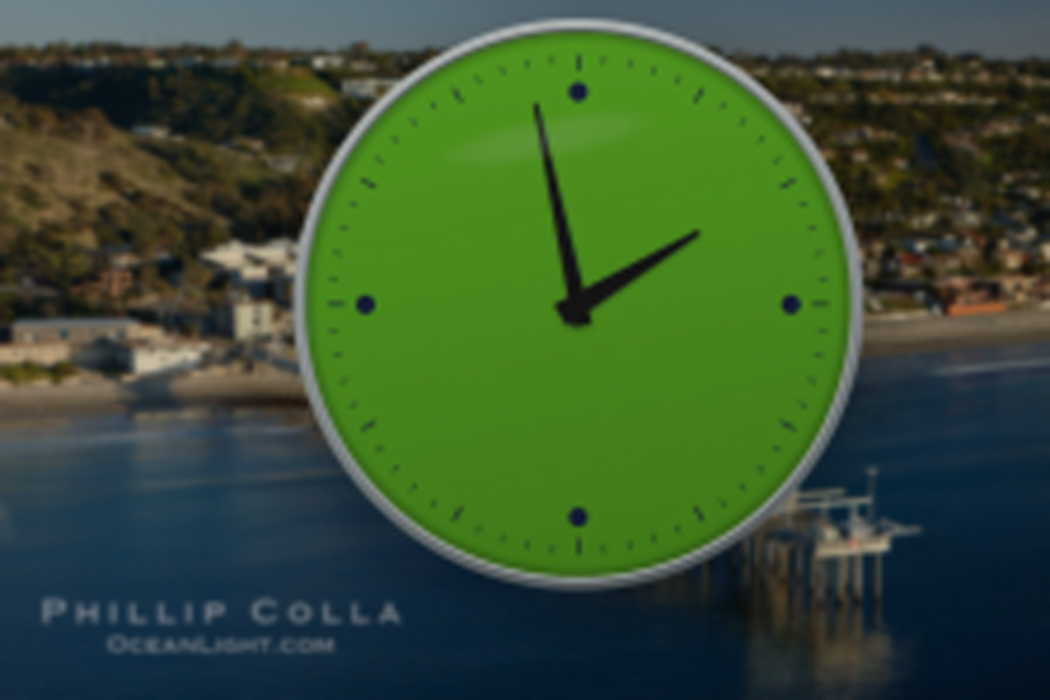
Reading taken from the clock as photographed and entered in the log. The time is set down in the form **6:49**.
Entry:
**1:58**
